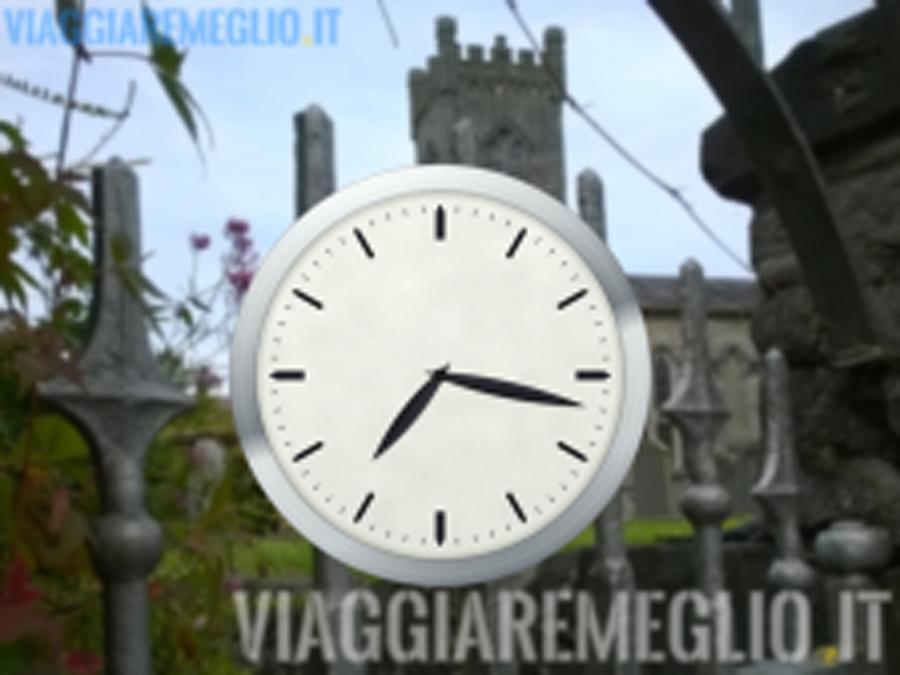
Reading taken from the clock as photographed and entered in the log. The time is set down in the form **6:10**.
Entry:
**7:17**
